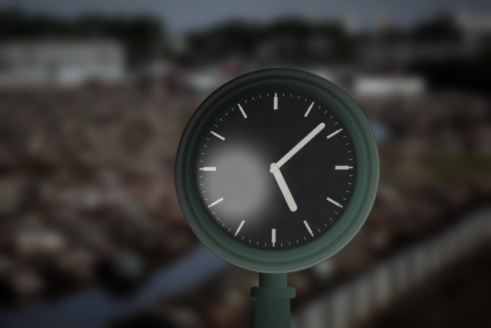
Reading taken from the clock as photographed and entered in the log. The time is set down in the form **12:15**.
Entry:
**5:08**
